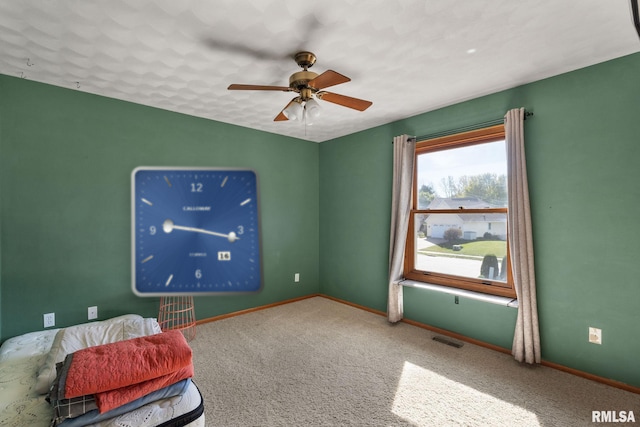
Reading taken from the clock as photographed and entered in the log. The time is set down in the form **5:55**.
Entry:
**9:17**
